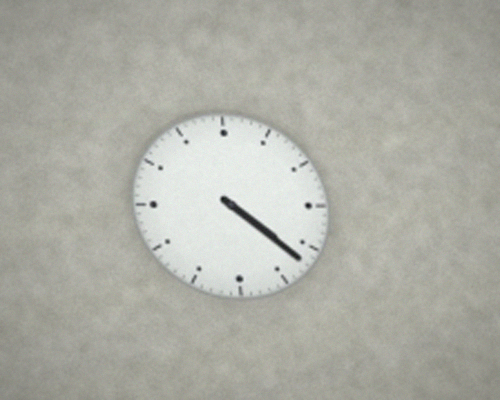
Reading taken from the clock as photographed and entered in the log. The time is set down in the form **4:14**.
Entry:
**4:22**
